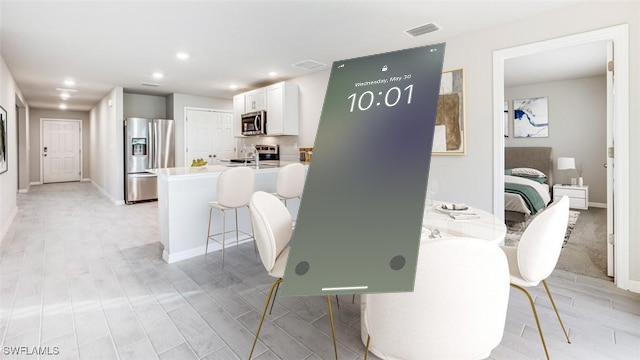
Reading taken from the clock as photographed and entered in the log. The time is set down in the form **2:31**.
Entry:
**10:01**
